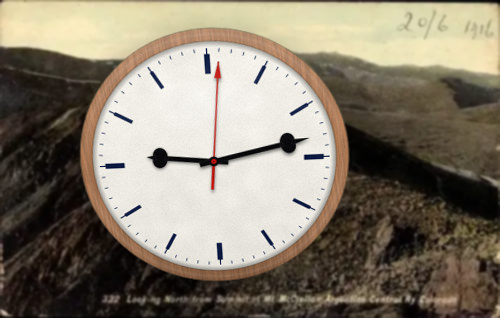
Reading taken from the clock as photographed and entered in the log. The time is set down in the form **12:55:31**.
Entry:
**9:13:01**
